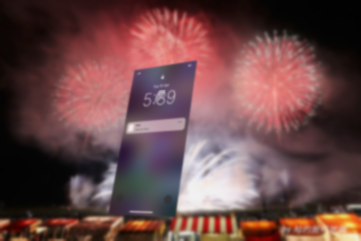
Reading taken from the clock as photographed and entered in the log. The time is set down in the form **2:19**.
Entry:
**5:39**
